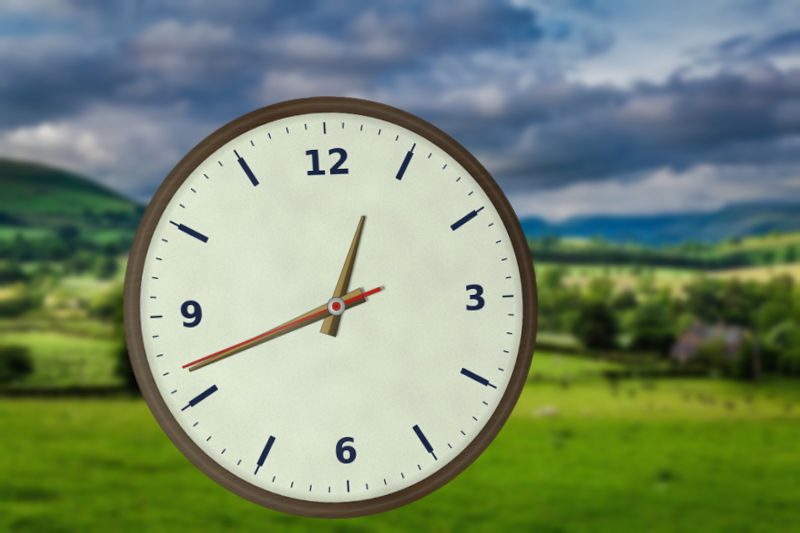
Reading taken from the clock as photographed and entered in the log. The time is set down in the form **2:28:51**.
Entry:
**12:41:42**
